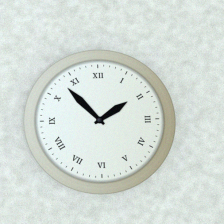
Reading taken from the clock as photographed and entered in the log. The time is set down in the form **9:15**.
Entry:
**1:53**
